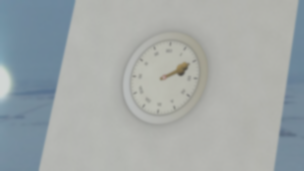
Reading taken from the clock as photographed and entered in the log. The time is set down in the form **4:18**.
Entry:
**2:10**
